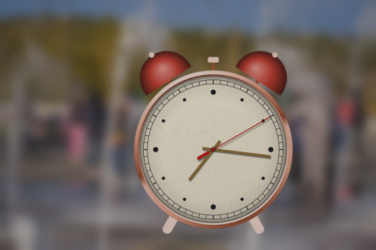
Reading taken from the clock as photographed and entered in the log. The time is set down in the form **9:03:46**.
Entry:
**7:16:10**
